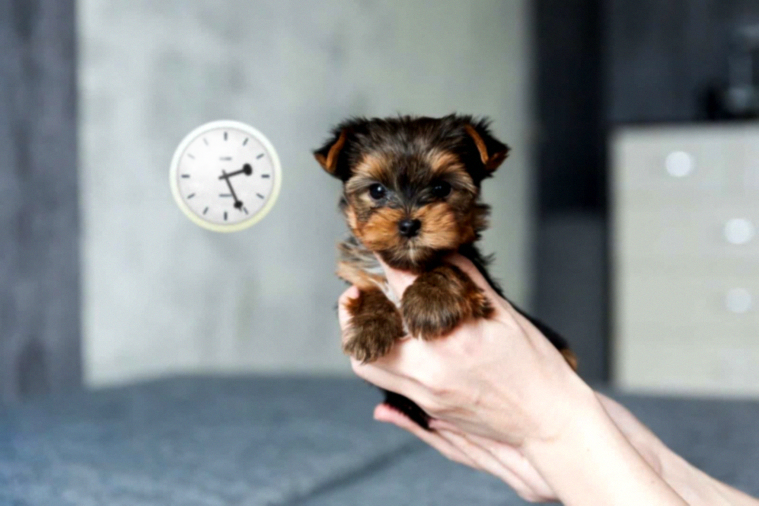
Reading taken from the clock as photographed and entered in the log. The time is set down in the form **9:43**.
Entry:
**2:26**
